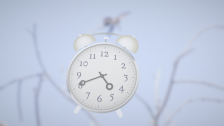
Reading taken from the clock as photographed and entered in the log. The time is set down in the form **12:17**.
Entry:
**4:41**
